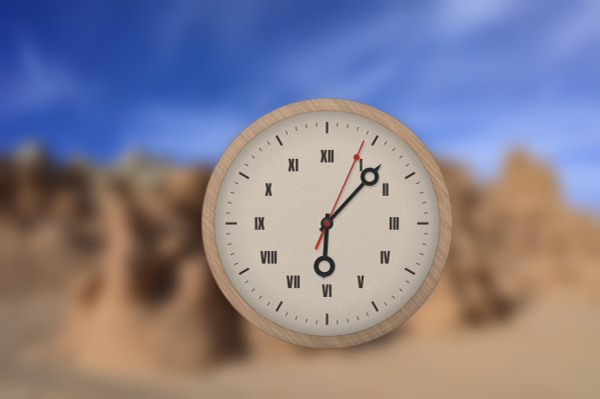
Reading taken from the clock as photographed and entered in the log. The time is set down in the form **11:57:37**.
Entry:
**6:07:04**
